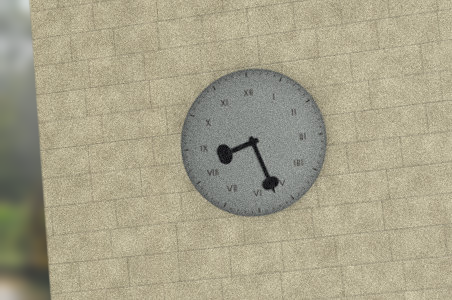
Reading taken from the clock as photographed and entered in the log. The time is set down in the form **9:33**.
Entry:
**8:27**
